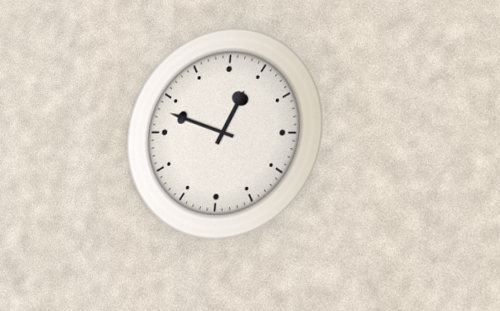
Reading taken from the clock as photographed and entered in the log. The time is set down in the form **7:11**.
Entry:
**12:48**
